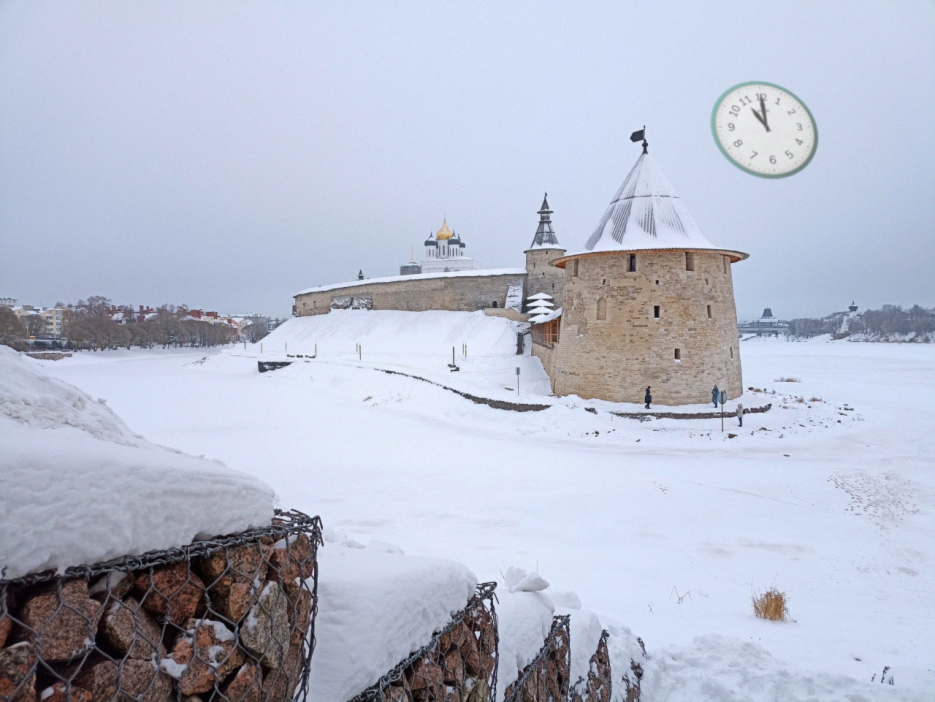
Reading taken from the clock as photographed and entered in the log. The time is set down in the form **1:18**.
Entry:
**11:00**
